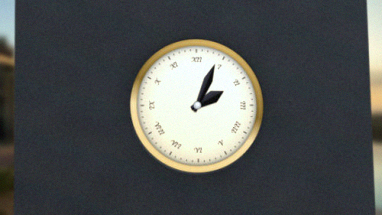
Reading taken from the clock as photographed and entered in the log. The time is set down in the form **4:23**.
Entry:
**2:04**
